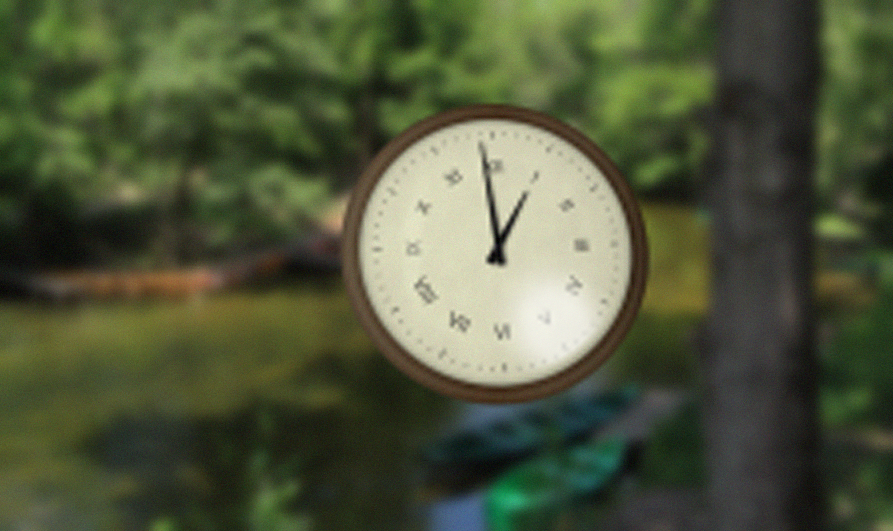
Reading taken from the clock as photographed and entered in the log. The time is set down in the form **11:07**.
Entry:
**12:59**
